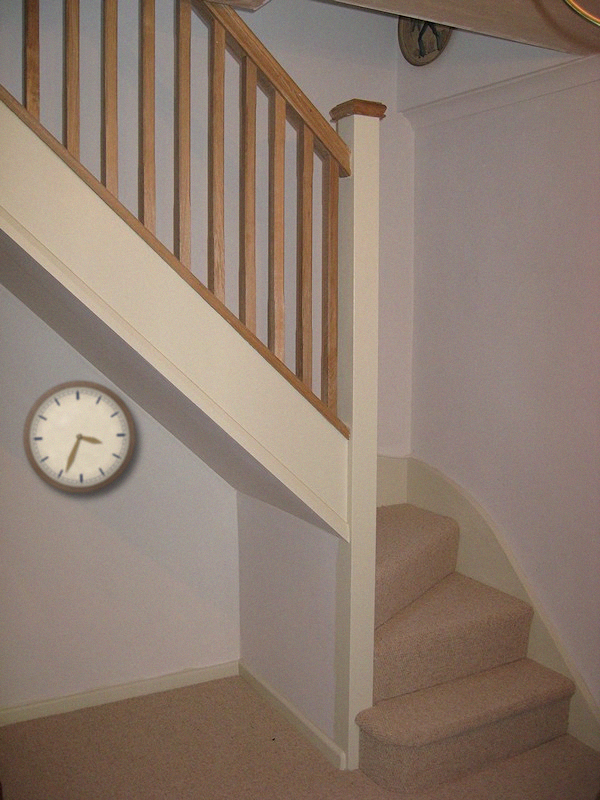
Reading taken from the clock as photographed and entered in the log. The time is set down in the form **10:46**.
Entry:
**3:34**
